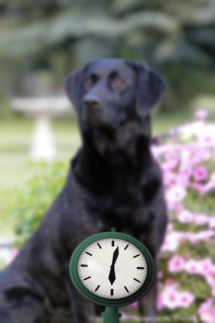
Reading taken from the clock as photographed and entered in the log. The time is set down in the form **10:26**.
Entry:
**6:02**
